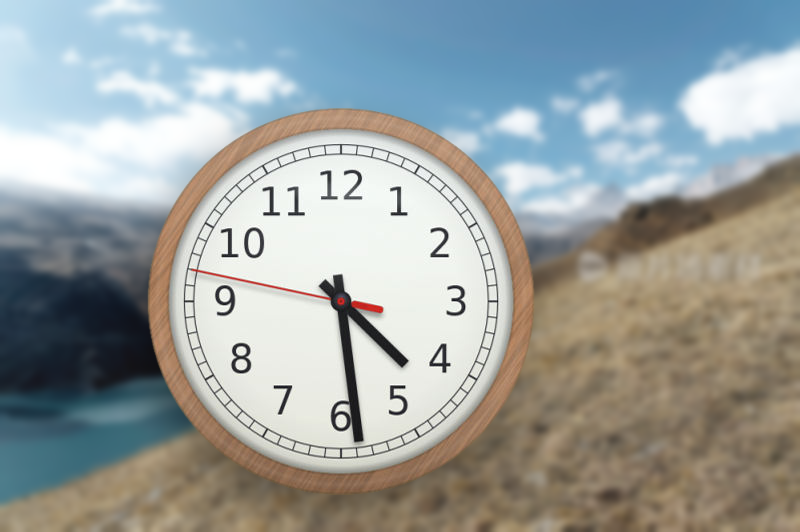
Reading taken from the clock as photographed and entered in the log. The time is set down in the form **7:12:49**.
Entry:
**4:28:47**
